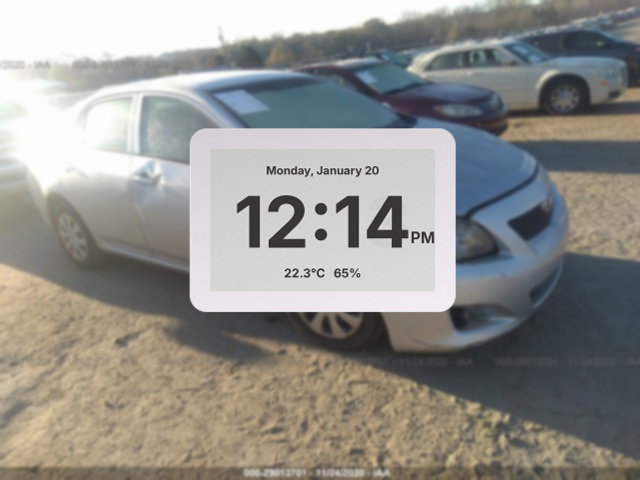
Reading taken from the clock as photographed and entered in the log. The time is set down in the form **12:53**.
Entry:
**12:14**
